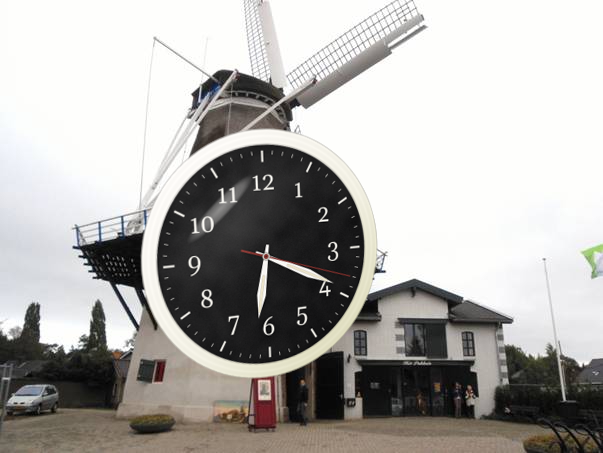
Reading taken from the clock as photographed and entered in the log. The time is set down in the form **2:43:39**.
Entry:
**6:19:18**
